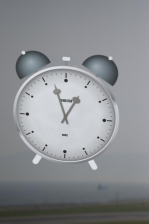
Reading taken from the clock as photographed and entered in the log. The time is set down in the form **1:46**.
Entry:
**12:57**
